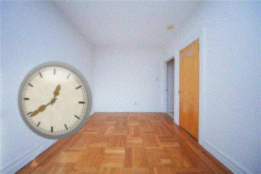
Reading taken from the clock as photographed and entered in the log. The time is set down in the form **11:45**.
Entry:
**12:39**
